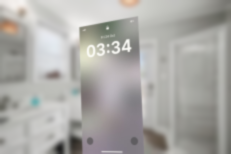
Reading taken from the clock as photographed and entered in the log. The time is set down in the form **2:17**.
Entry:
**3:34**
